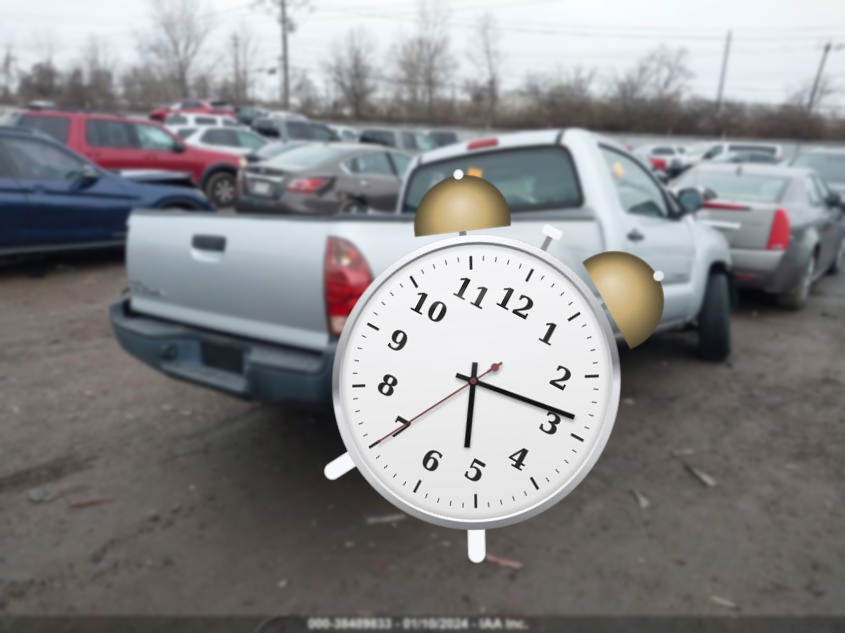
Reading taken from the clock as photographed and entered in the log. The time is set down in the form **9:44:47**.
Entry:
**5:13:35**
